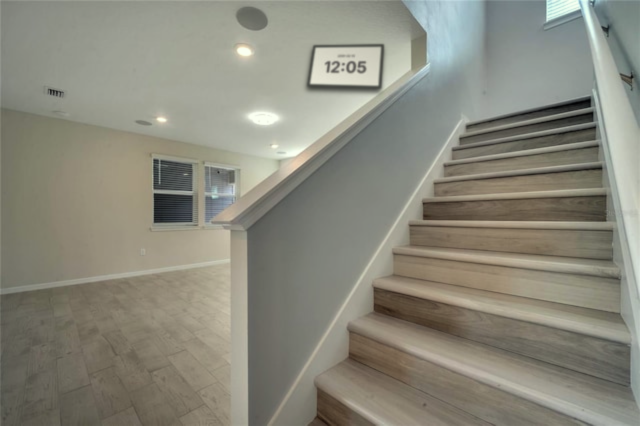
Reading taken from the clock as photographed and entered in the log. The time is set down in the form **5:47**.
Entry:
**12:05**
